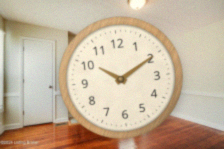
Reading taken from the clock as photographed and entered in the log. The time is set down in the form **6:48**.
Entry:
**10:10**
